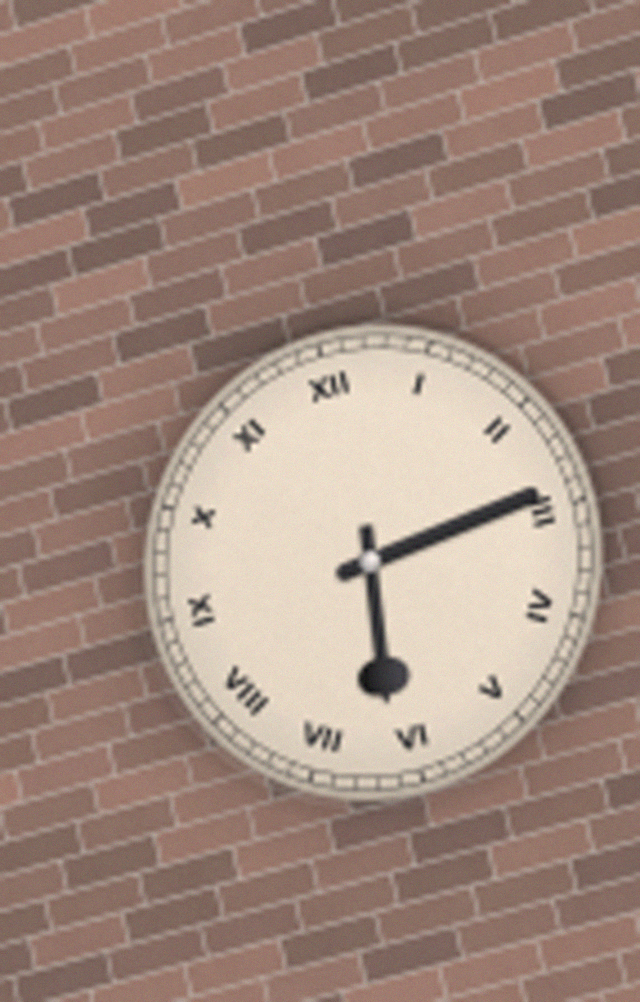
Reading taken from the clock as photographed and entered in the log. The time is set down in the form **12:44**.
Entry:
**6:14**
